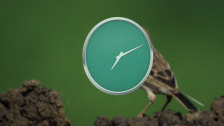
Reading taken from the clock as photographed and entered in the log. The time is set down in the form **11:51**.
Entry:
**7:11**
